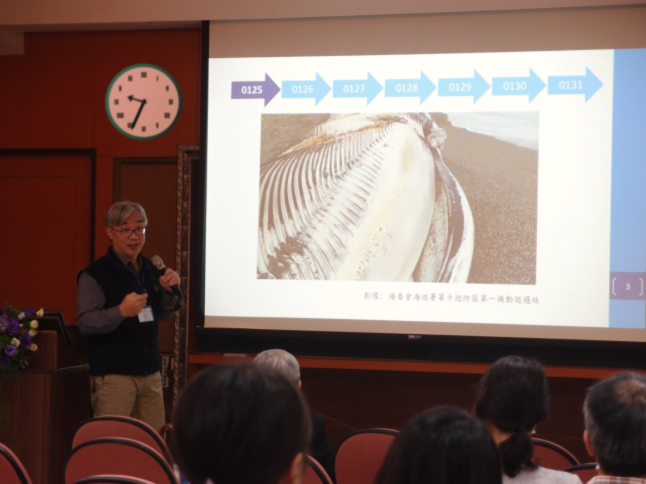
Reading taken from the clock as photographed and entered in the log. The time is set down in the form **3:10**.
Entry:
**9:34**
